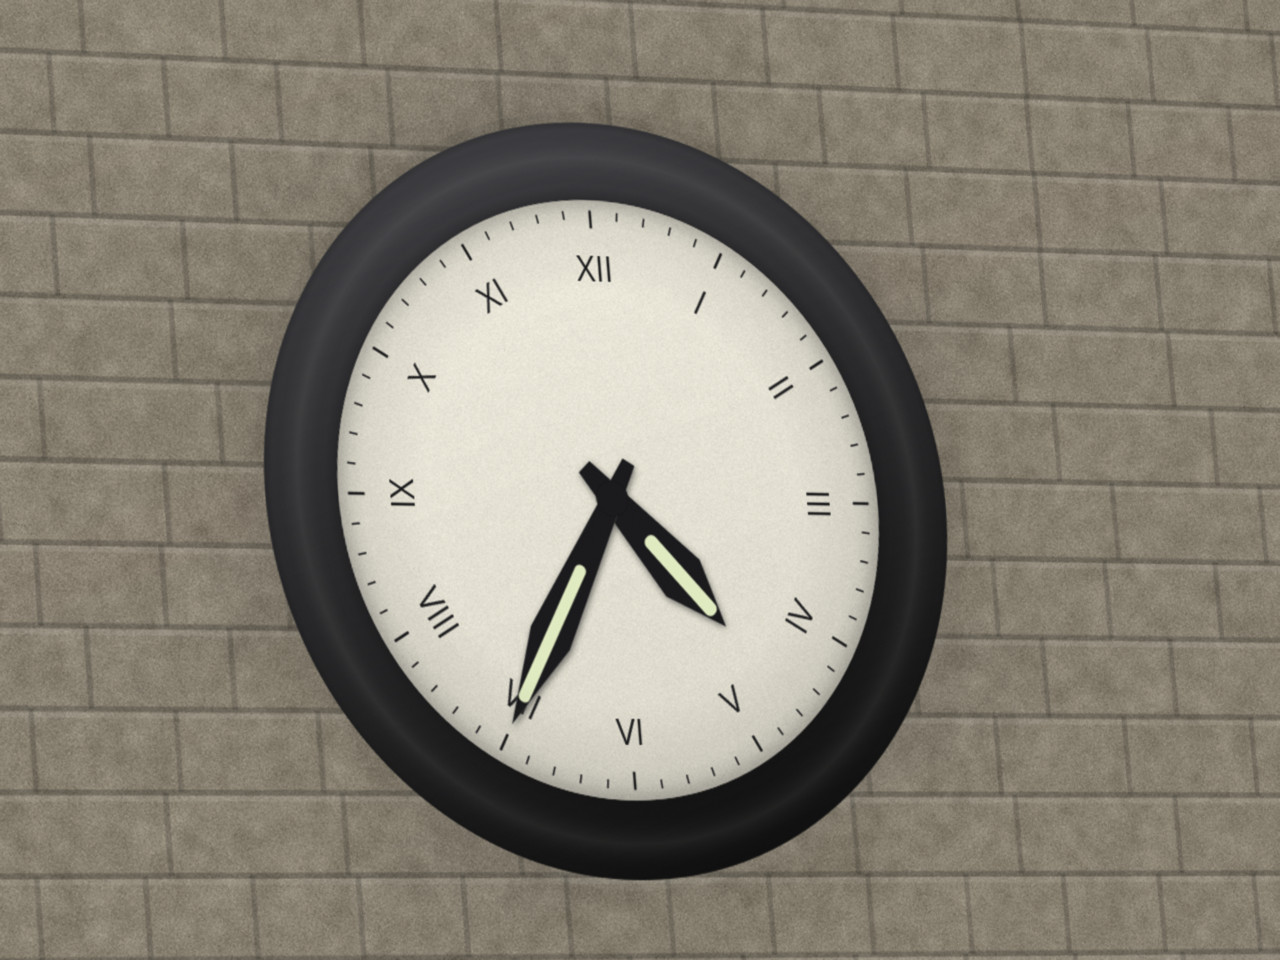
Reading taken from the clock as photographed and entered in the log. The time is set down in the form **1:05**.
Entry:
**4:35**
